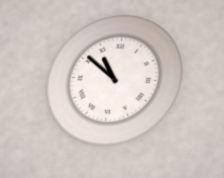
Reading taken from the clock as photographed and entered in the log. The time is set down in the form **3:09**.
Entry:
**10:51**
